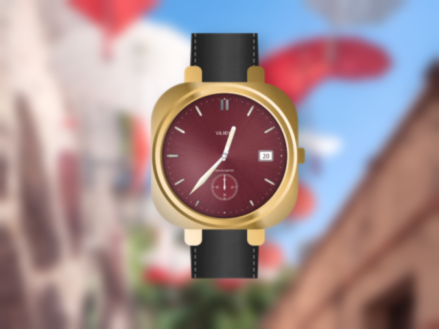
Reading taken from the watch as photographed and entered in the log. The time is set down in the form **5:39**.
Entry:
**12:37**
